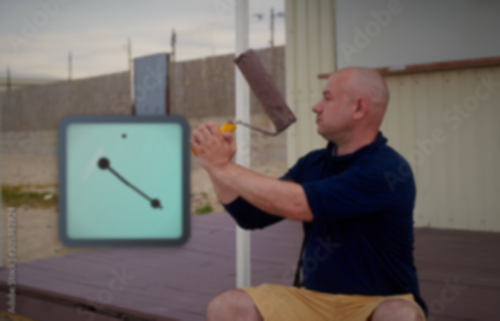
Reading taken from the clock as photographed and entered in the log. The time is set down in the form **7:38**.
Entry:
**10:21**
